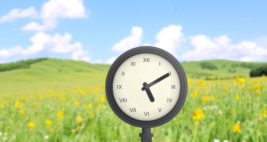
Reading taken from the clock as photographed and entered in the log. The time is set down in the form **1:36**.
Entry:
**5:10**
